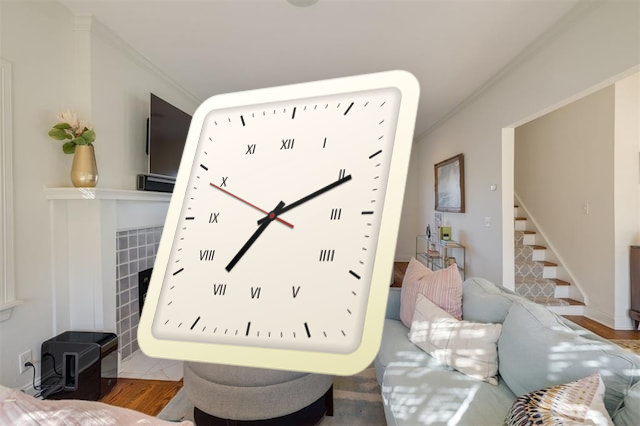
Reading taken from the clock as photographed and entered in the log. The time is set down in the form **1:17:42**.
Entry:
**7:10:49**
